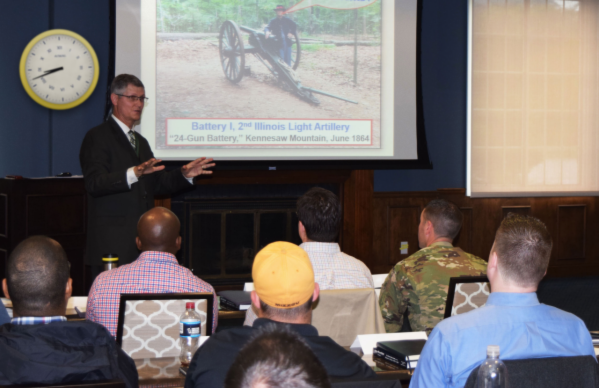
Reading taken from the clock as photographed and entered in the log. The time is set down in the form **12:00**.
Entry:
**8:42**
